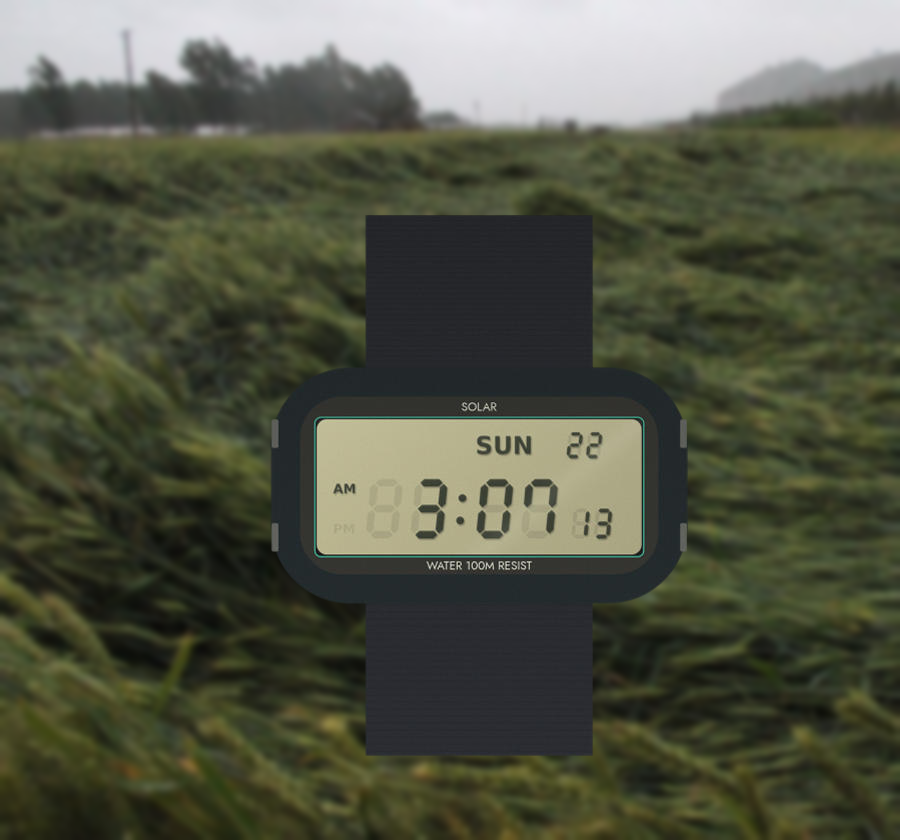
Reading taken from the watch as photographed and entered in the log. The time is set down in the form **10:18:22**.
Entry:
**3:07:13**
